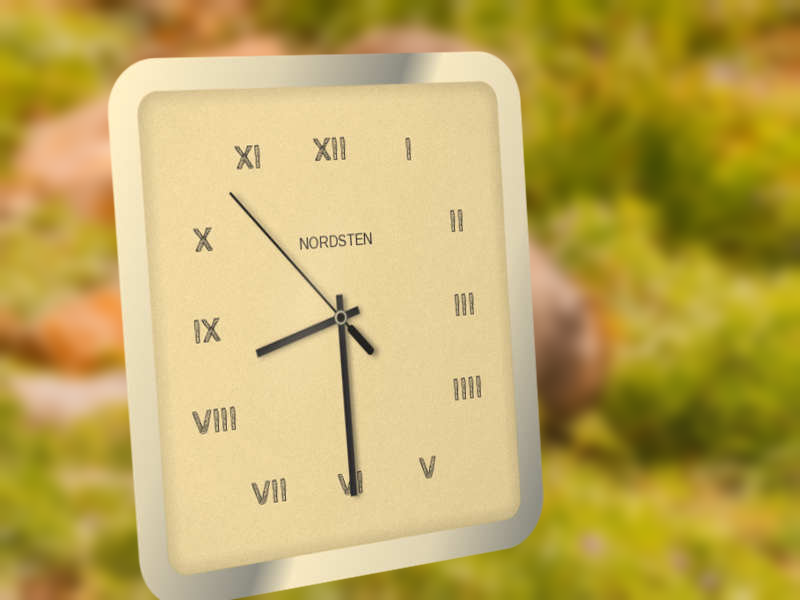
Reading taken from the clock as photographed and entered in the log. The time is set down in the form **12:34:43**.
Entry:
**8:29:53**
